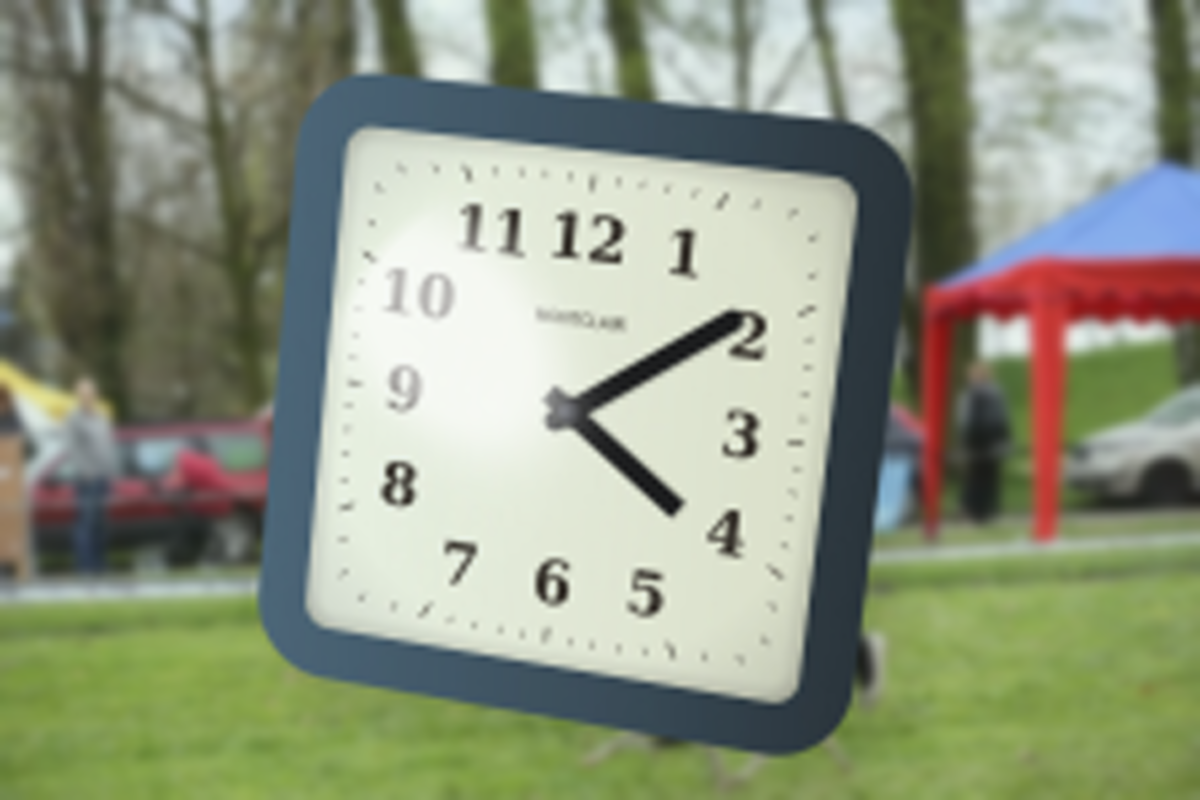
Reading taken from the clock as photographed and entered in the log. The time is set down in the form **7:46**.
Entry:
**4:09**
